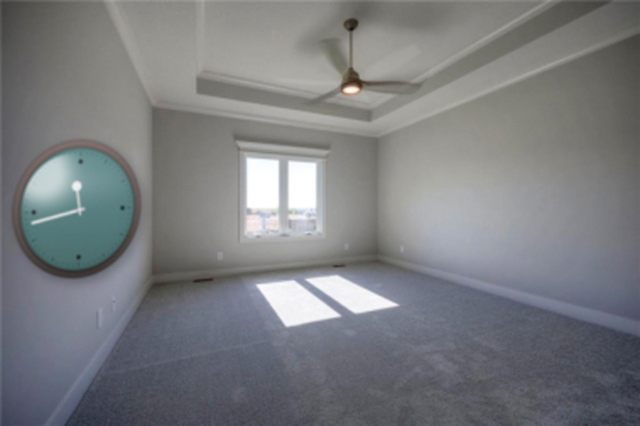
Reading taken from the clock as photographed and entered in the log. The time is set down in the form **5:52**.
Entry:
**11:43**
